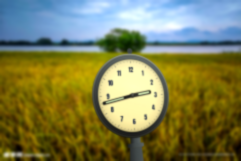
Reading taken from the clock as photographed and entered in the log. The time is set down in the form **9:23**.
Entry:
**2:43**
